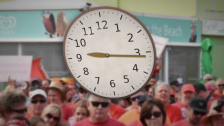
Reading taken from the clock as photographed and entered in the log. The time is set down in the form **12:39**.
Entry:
**9:16**
